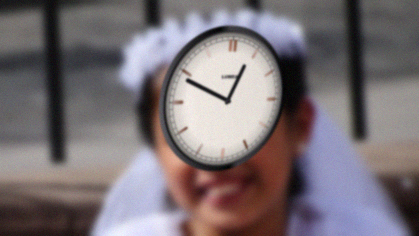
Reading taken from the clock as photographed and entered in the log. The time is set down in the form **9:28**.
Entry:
**12:49**
